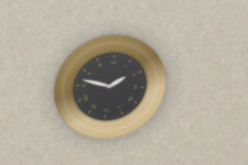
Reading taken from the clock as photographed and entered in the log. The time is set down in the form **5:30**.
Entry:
**1:47**
